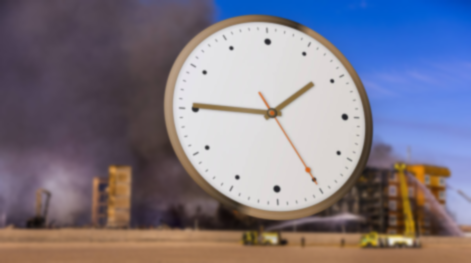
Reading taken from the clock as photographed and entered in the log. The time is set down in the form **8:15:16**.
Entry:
**1:45:25**
